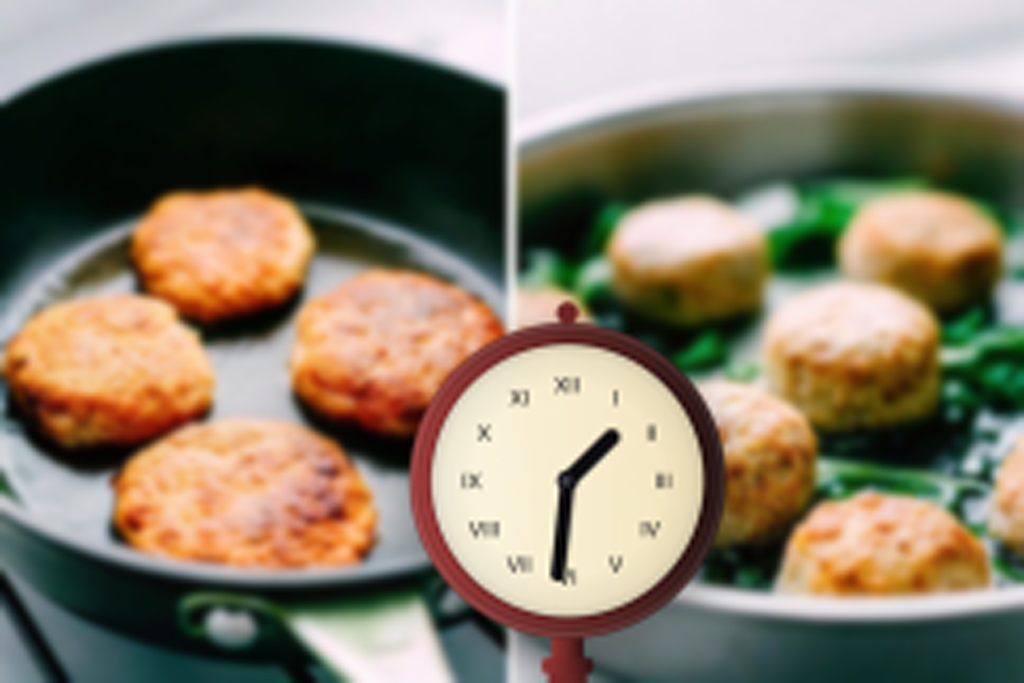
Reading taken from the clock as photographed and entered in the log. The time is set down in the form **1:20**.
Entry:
**1:31**
